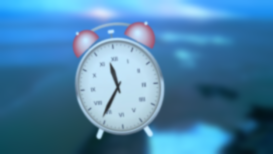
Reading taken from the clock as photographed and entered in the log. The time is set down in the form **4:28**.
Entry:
**11:36**
